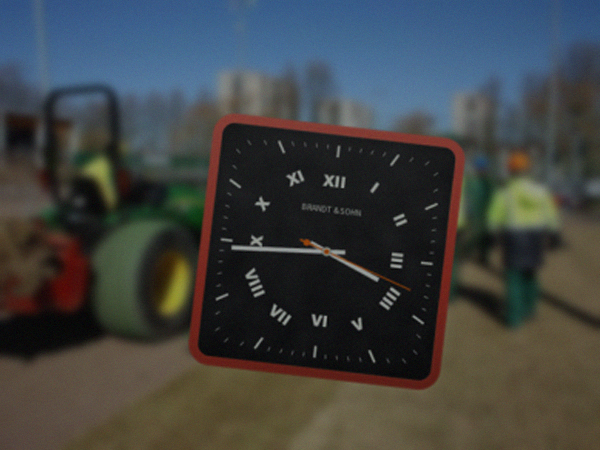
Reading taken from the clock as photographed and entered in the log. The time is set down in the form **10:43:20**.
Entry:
**3:44:18**
